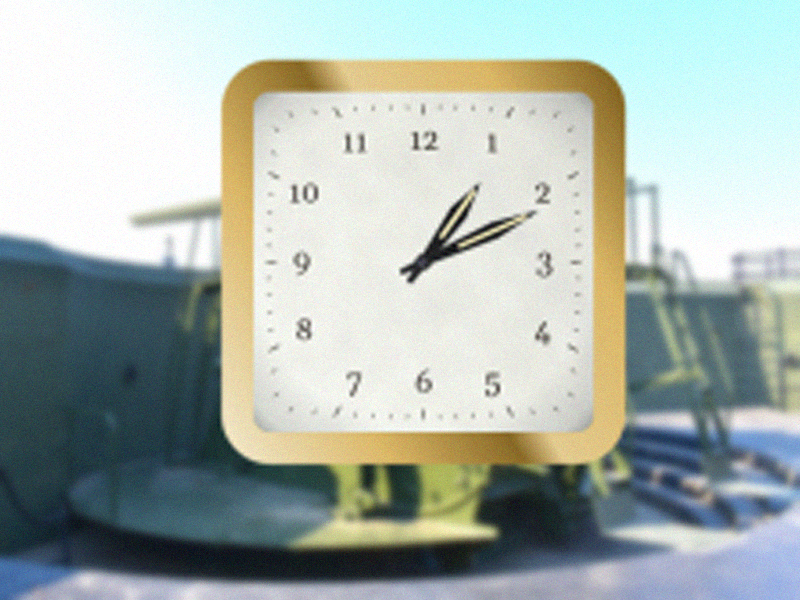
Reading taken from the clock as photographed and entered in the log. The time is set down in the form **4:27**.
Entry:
**1:11**
